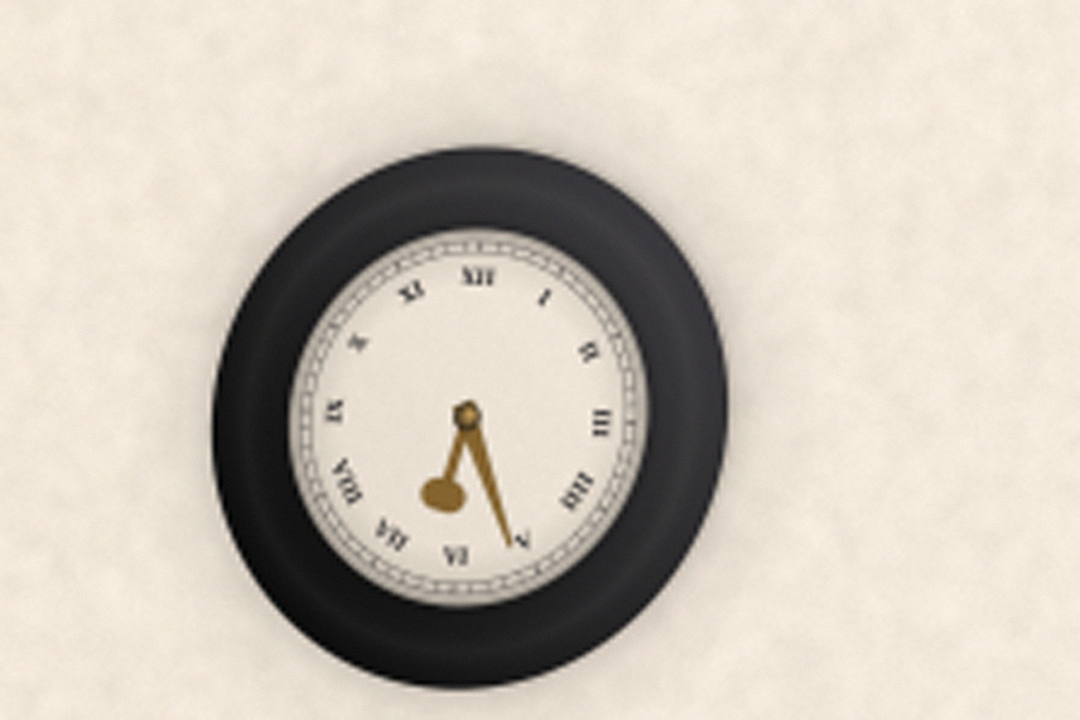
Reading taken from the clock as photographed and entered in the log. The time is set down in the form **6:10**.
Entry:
**6:26**
